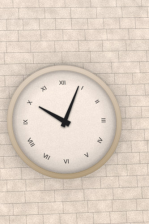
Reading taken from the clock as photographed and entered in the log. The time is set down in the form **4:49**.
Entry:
**10:04**
